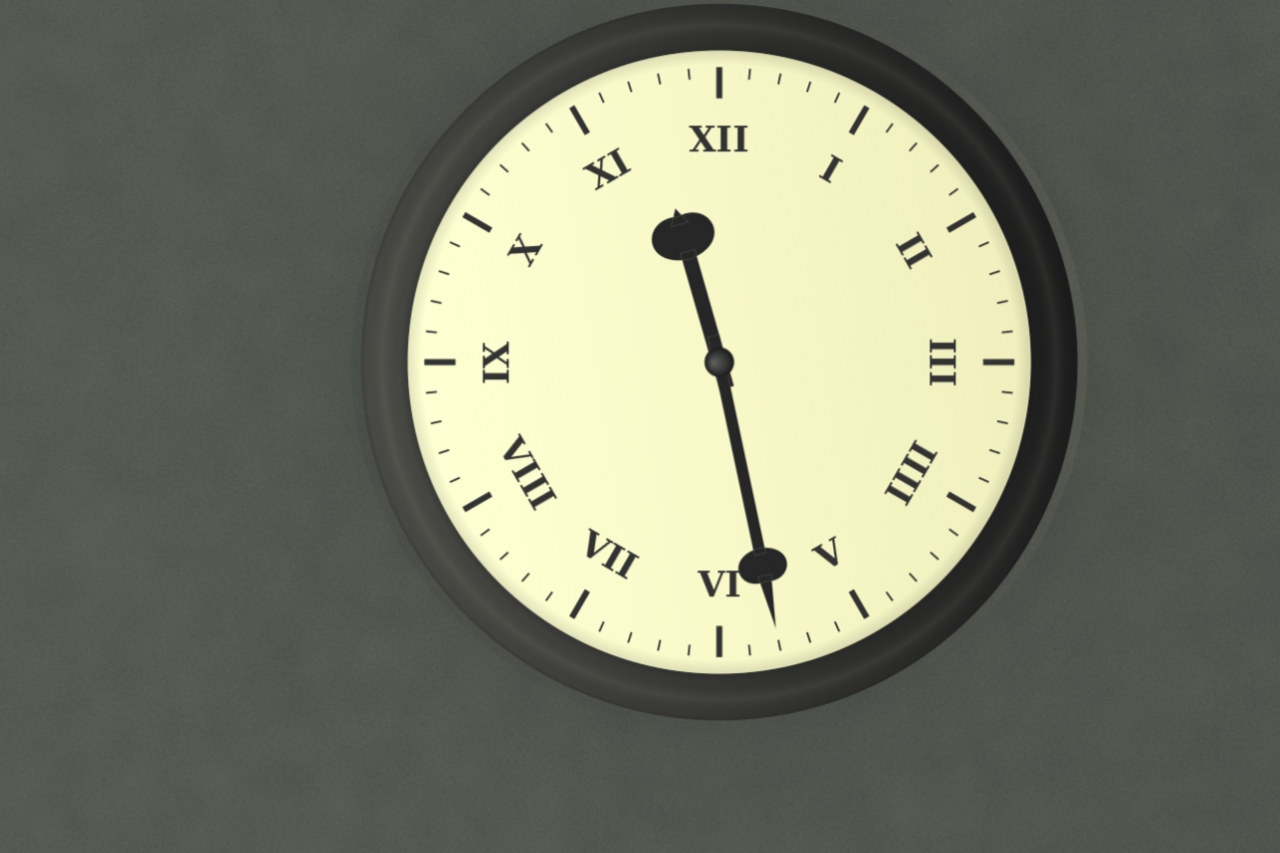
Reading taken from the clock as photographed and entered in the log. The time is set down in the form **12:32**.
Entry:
**11:28**
